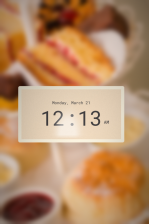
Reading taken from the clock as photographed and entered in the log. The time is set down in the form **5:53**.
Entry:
**12:13**
